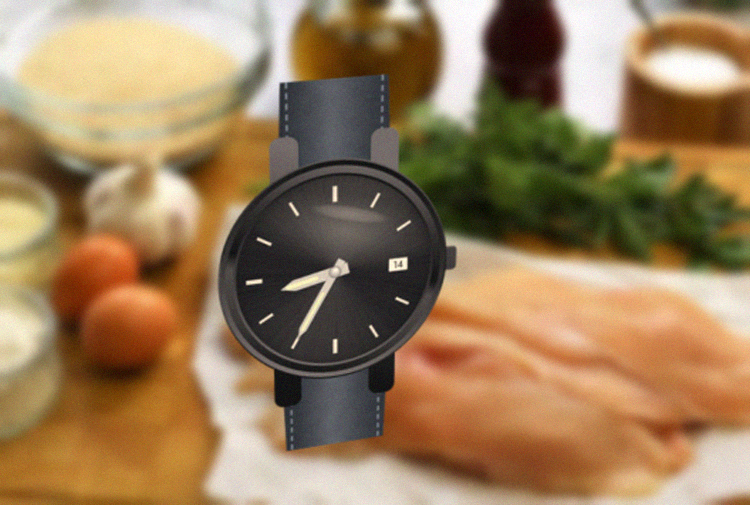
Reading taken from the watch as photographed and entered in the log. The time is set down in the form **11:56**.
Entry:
**8:35**
